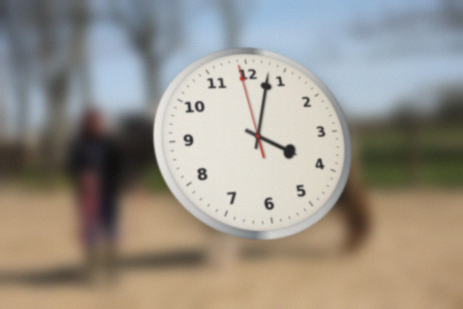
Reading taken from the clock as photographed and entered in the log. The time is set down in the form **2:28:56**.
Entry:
**4:02:59**
